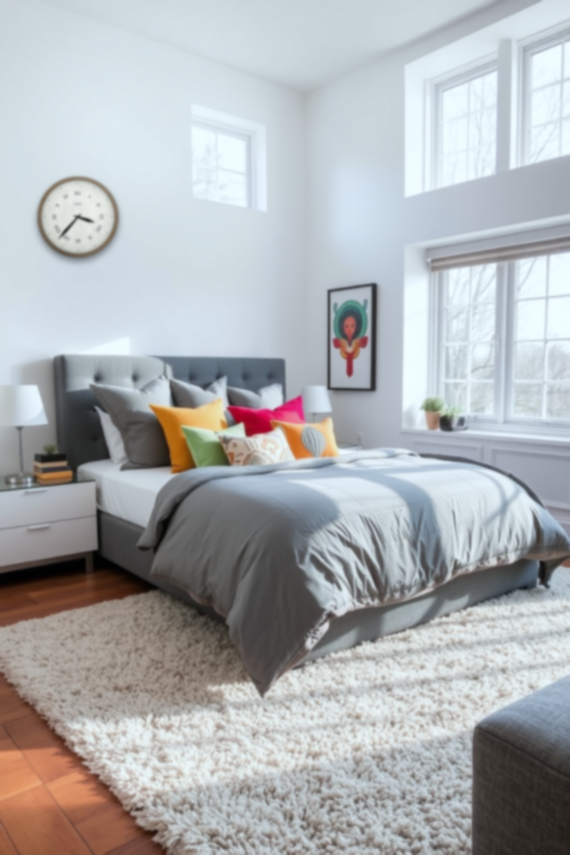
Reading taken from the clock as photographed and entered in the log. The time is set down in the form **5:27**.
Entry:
**3:37**
